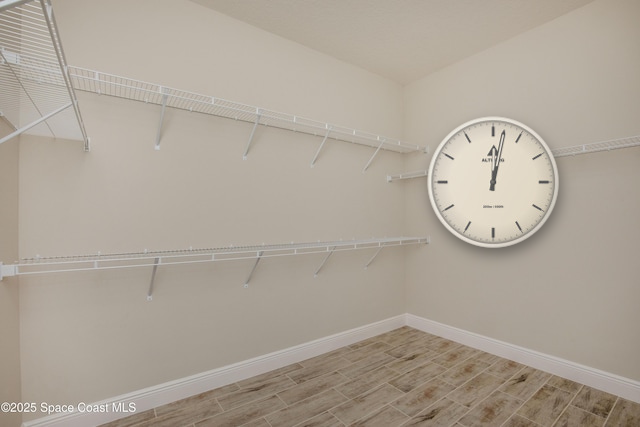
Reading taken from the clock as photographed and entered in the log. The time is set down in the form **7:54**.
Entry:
**12:02**
